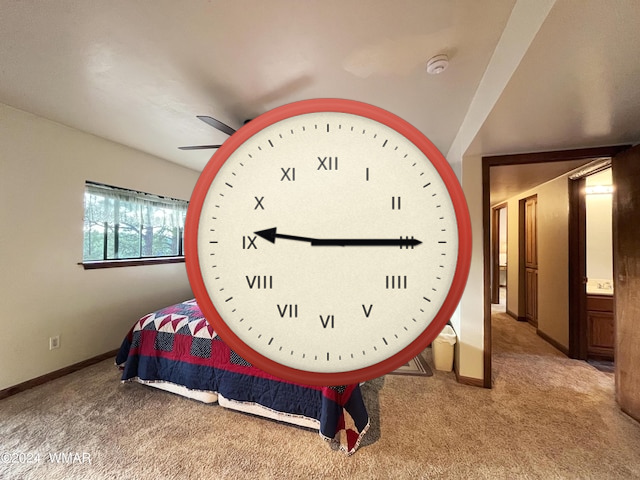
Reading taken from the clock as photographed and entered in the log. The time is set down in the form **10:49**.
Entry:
**9:15**
